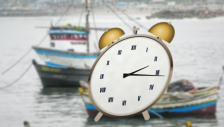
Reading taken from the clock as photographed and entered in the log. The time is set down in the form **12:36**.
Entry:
**2:16**
